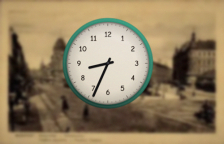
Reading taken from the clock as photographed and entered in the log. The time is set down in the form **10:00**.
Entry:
**8:34**
